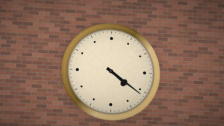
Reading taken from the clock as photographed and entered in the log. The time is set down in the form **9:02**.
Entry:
**4:21**
